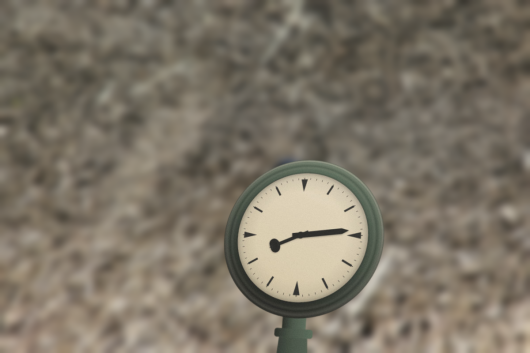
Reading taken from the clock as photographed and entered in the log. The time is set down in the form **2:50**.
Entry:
**8:14**
